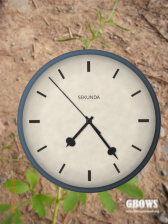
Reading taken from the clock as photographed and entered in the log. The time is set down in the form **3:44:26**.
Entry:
**7:23:53**
